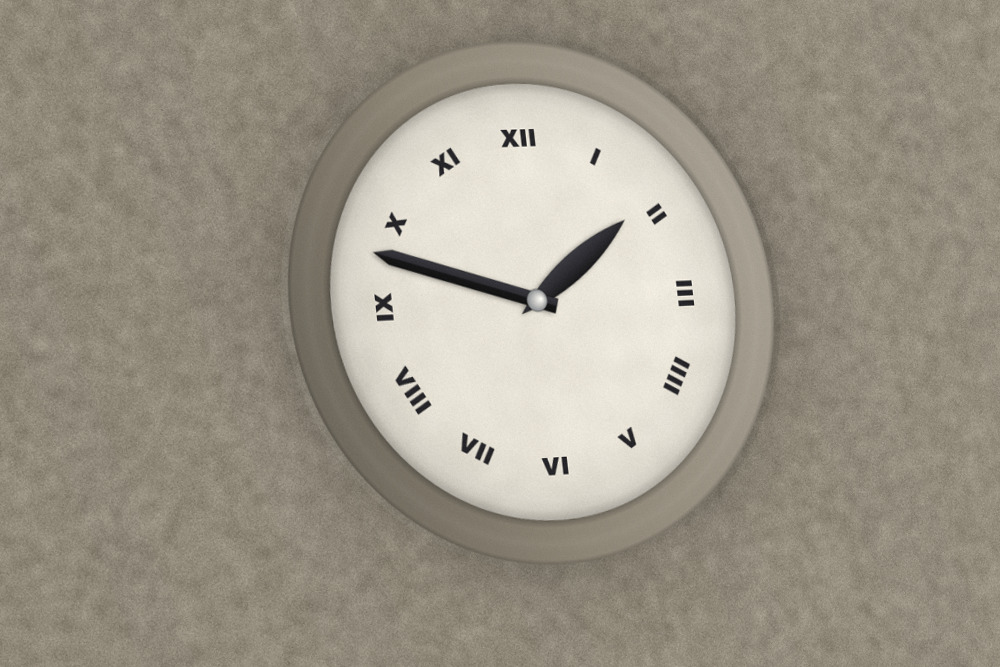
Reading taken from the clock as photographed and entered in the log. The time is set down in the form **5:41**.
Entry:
**1:48**
